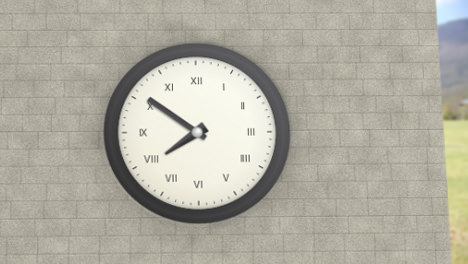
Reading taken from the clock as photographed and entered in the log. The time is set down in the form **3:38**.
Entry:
**7:51**
